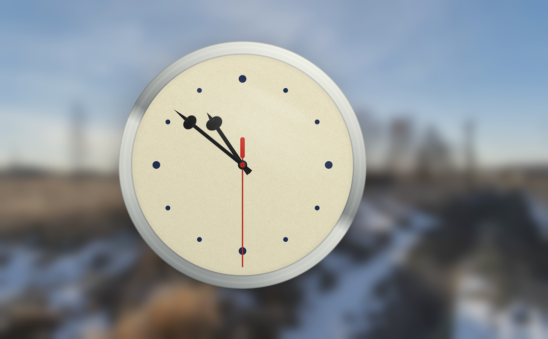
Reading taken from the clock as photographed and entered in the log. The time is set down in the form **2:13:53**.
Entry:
**10:51:30**
